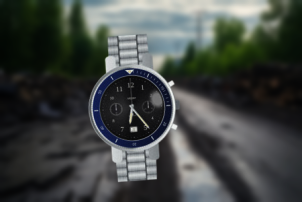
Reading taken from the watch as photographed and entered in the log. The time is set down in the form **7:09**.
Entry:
**6:24**
